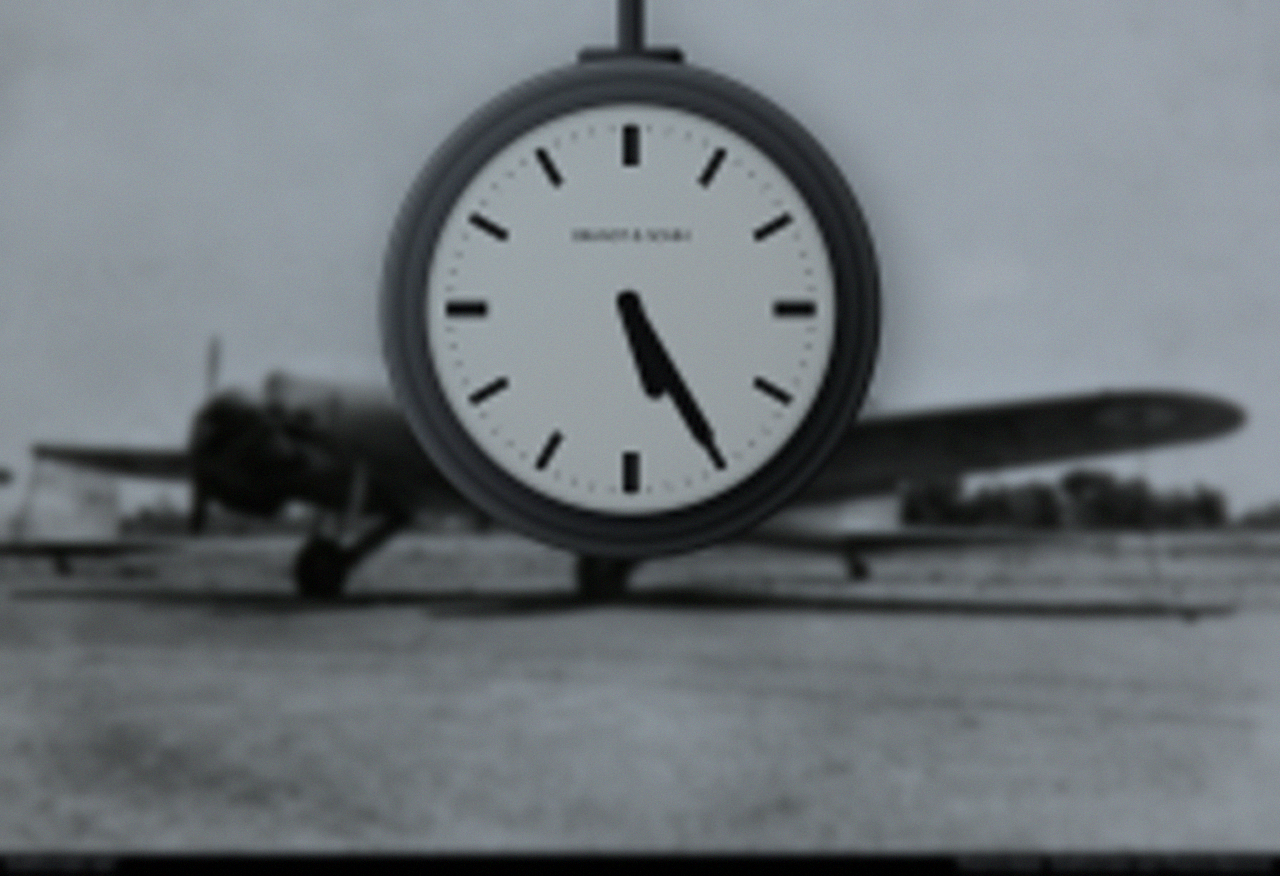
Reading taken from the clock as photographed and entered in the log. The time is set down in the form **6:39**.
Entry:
**5:25**
